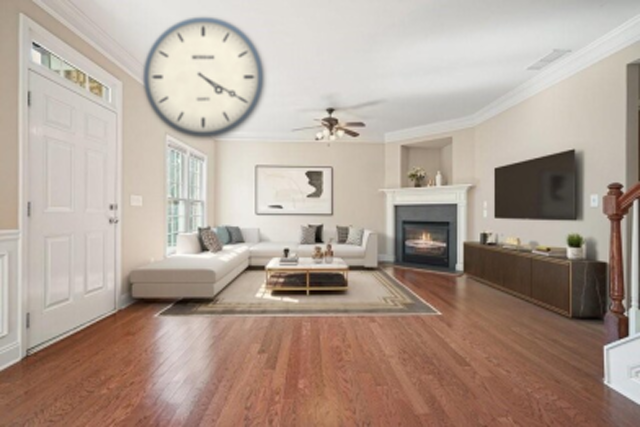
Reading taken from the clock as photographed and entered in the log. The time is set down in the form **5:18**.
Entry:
**4:20**
